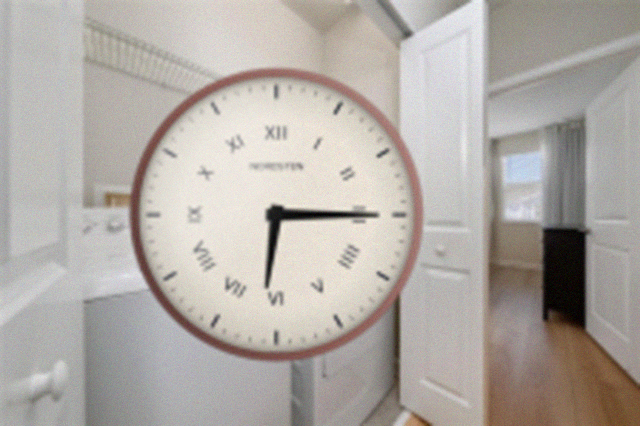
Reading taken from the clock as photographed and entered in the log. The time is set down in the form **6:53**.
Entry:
**6:15**
